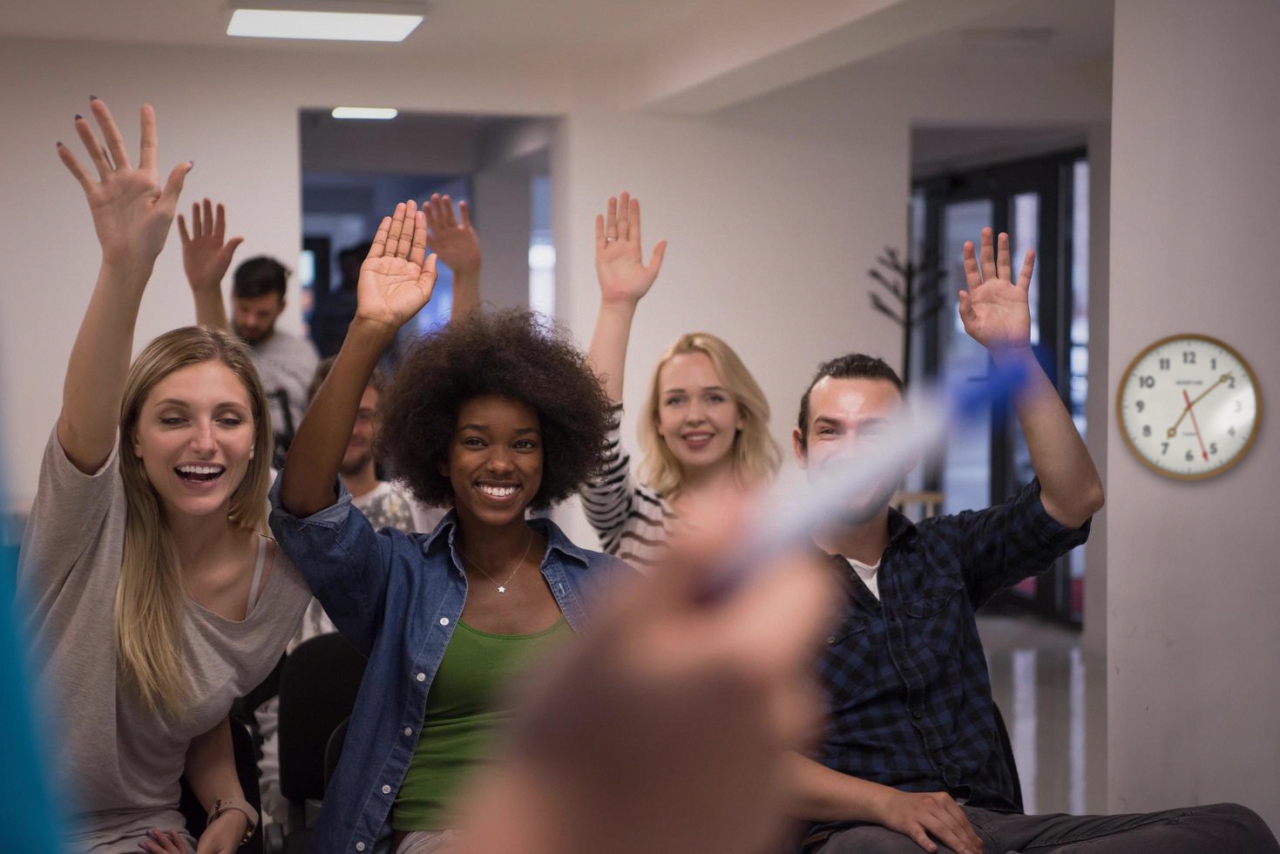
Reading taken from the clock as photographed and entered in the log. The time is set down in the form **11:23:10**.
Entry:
**7:08:27**
